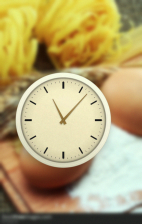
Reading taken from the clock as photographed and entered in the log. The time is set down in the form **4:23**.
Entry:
**11:07**
